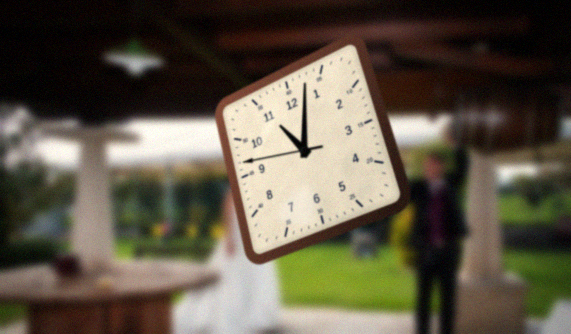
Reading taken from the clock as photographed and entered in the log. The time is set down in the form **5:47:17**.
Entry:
**11:02:47**
